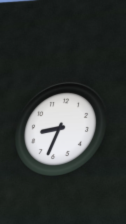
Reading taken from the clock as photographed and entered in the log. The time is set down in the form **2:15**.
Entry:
**8:32**
